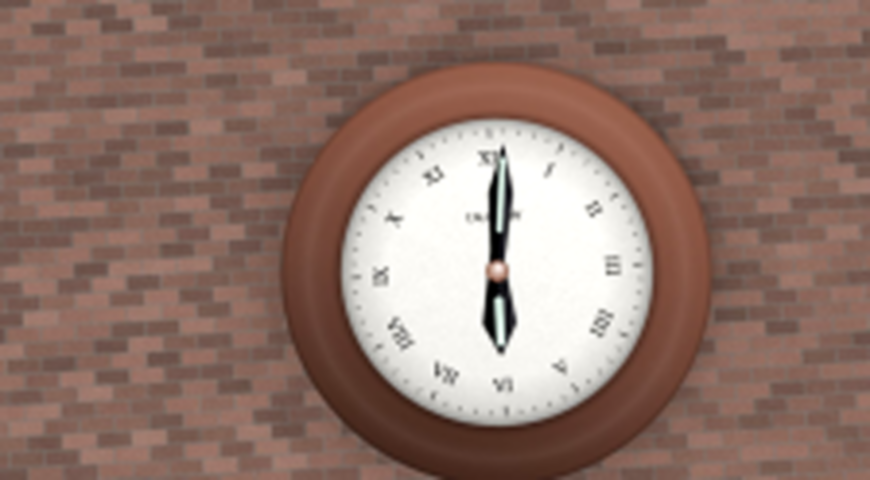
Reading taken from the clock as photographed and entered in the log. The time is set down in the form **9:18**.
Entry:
**6:01**
